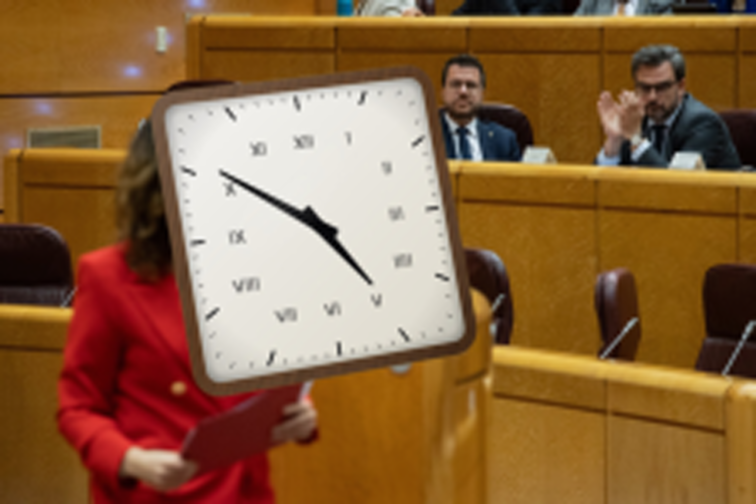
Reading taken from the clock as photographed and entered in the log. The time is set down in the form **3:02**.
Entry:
**4:51**
